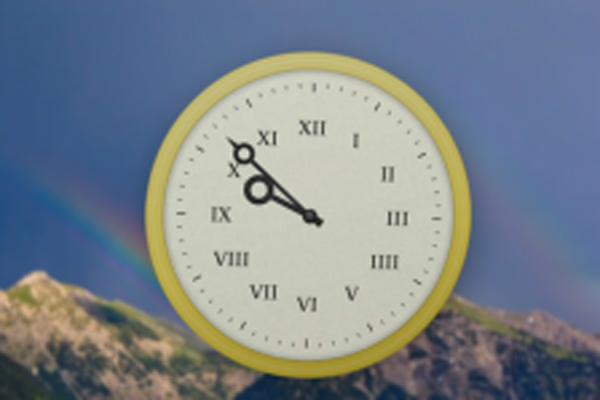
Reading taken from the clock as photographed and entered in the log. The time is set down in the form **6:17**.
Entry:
**9:52**
